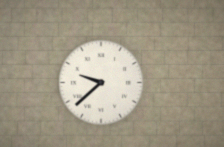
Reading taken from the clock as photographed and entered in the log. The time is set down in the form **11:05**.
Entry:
**9:38**
